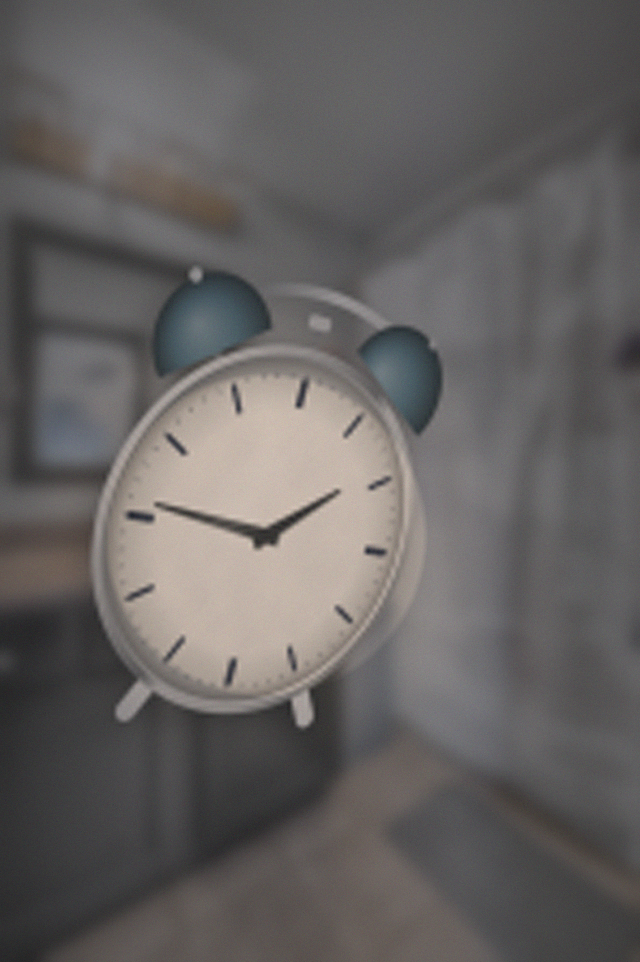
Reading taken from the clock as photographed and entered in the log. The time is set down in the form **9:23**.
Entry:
**1:46**
